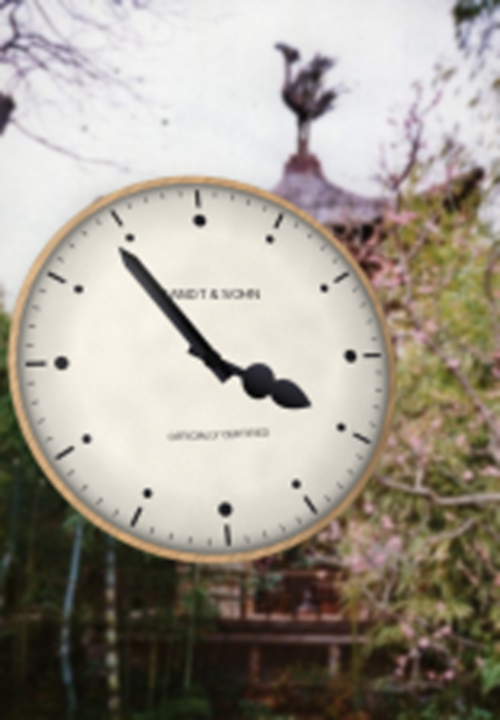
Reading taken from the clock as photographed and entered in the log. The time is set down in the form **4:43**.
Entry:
**3:54**
